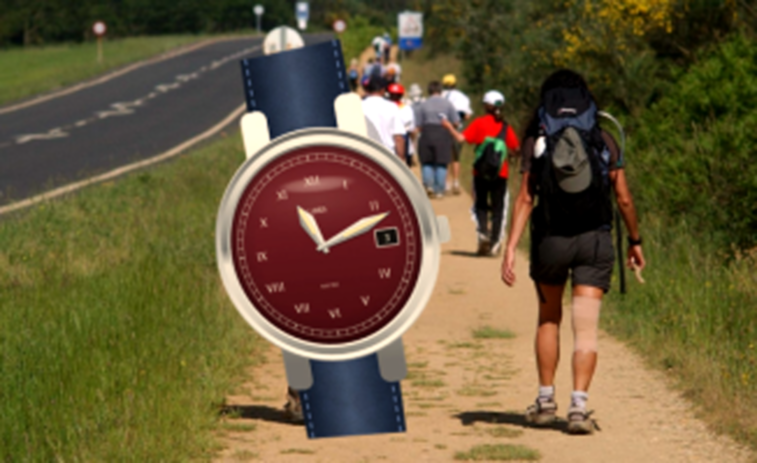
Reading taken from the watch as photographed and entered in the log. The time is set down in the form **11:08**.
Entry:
**11:12**
